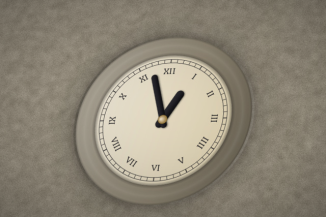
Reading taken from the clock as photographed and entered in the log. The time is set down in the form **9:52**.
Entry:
**12:57**
